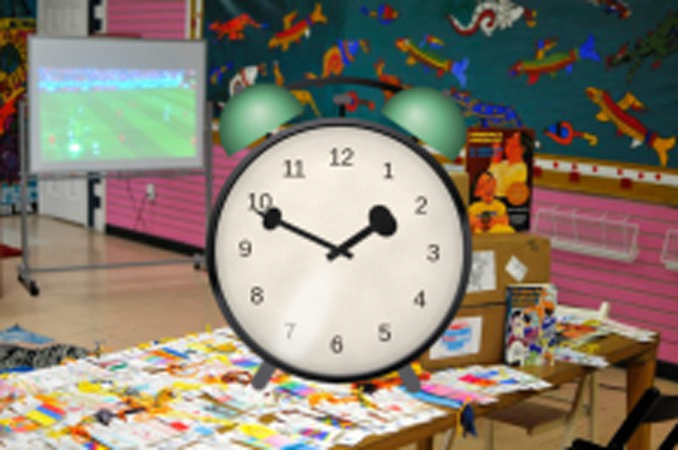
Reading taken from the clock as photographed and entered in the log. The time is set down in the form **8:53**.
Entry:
**1:49**
